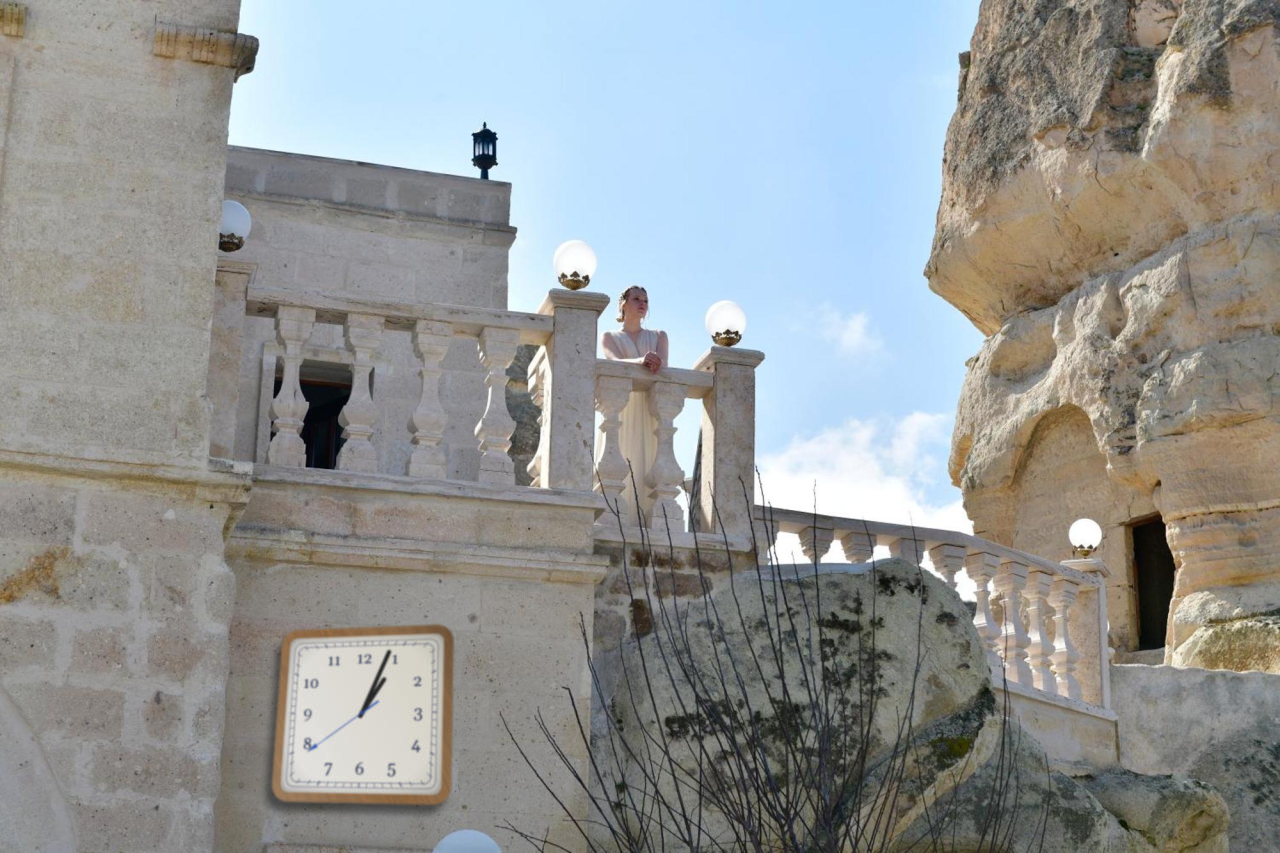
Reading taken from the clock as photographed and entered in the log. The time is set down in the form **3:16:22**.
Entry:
**1:03:39**
